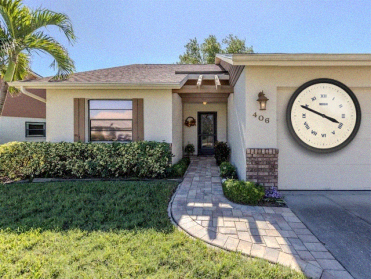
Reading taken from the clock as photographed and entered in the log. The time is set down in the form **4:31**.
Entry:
**3:49**
